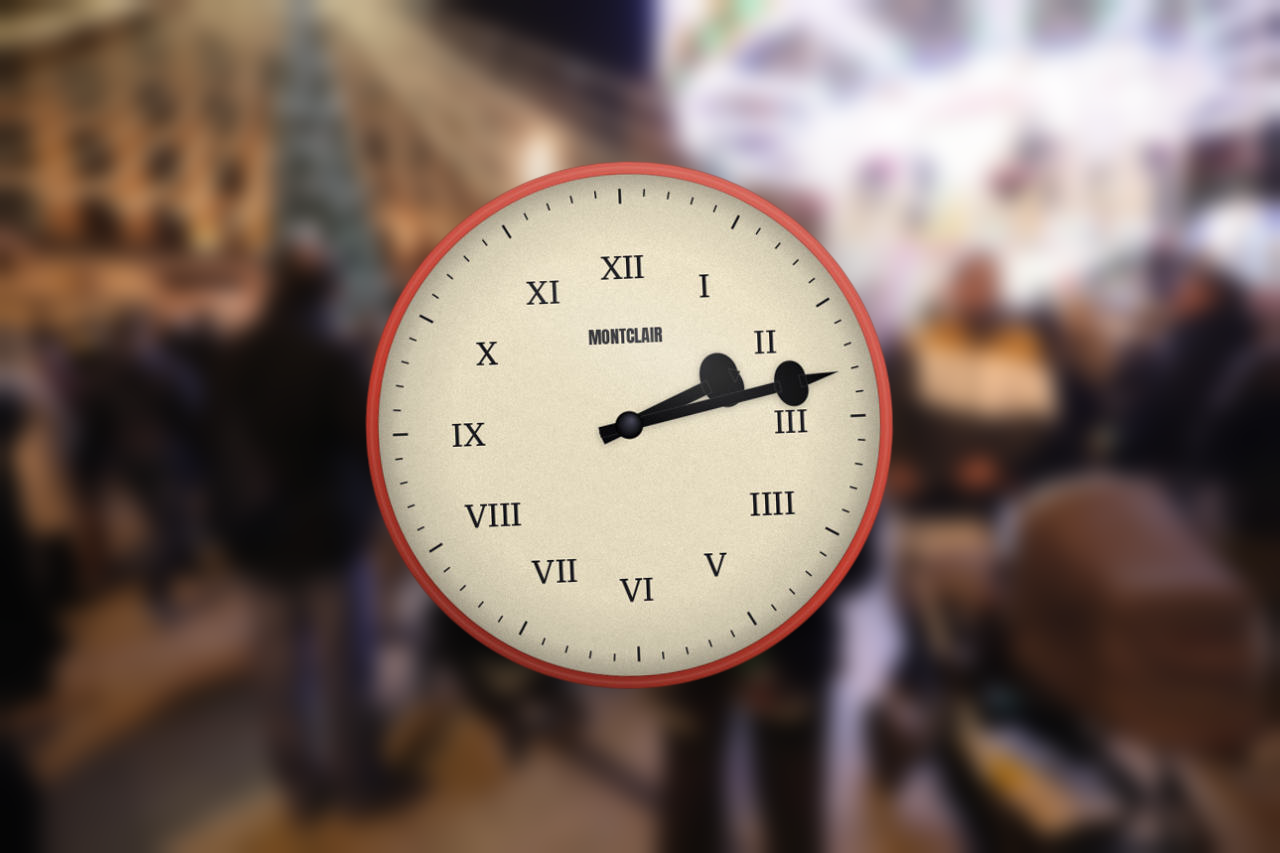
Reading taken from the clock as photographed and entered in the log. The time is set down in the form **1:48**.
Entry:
**2:13**
